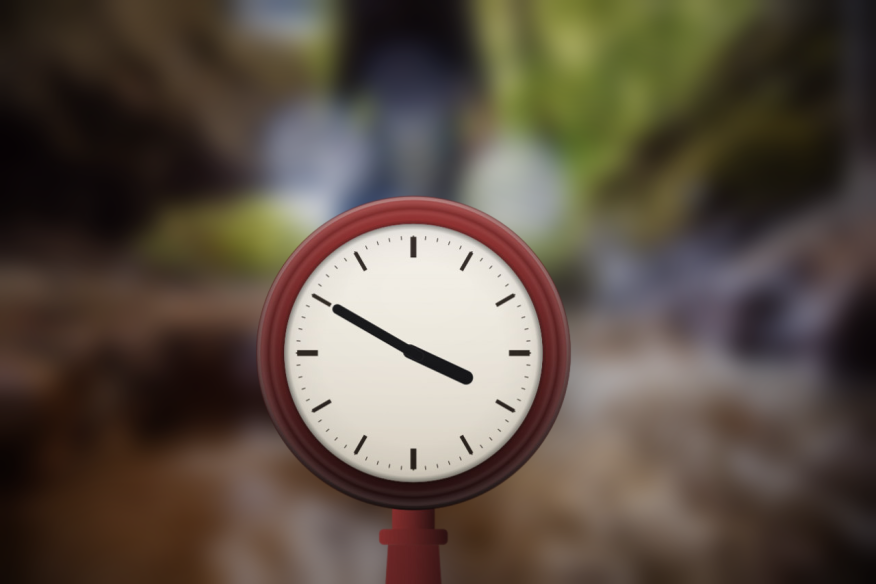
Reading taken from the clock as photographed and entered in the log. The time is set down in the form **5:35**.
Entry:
**3:50**
